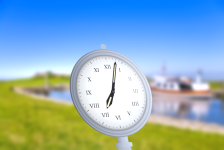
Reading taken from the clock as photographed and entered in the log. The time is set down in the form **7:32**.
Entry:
**7:03**
